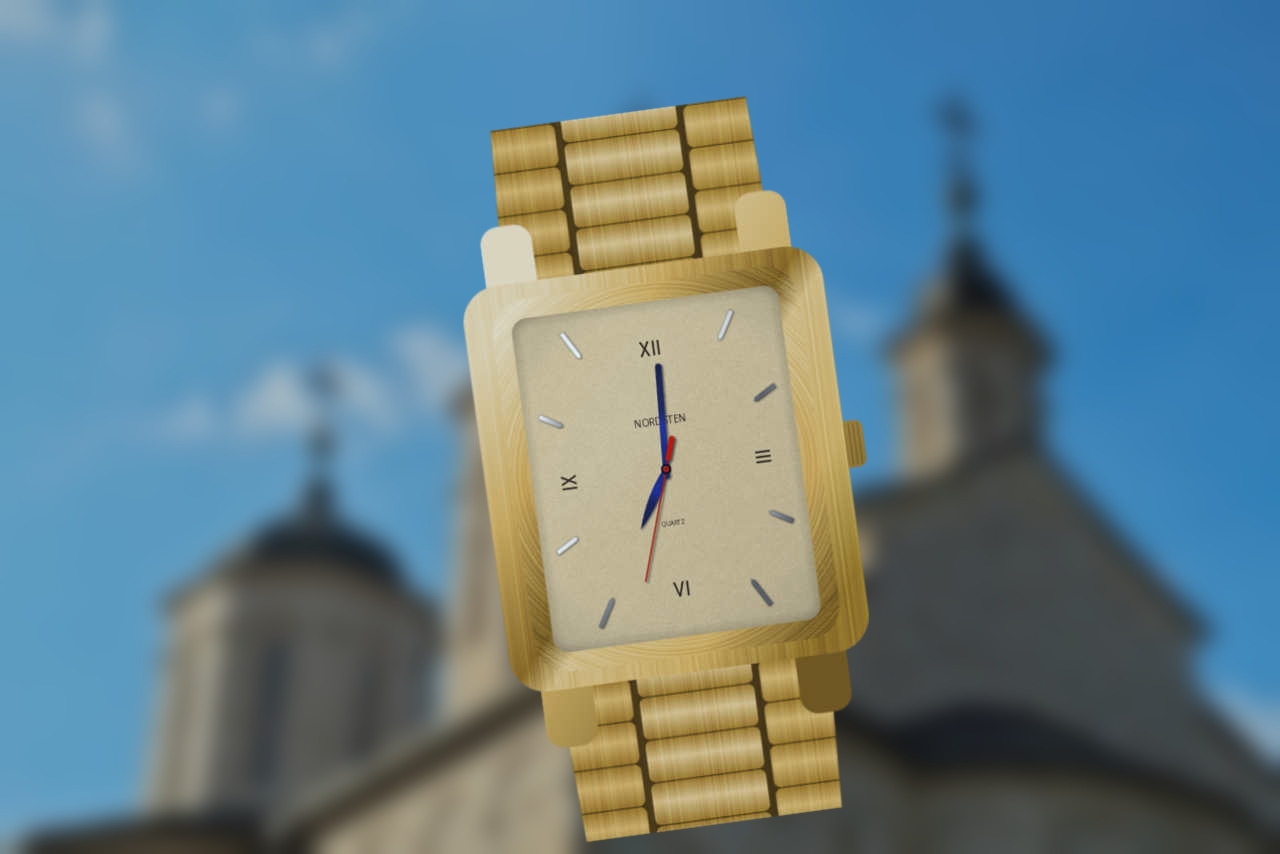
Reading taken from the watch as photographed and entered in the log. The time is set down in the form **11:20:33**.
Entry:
**7:00:33**
